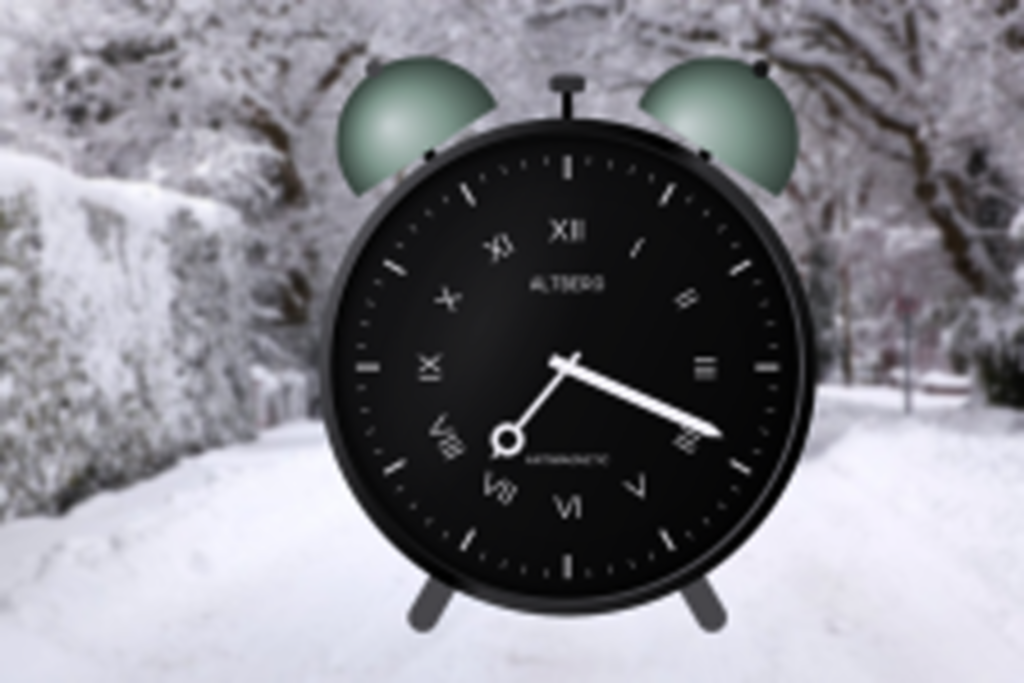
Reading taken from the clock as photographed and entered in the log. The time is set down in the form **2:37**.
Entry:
**7:19**
